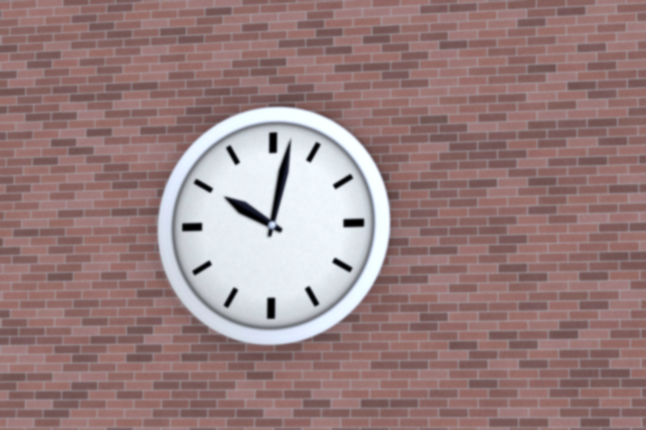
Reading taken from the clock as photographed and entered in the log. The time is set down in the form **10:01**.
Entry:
**10:02**
